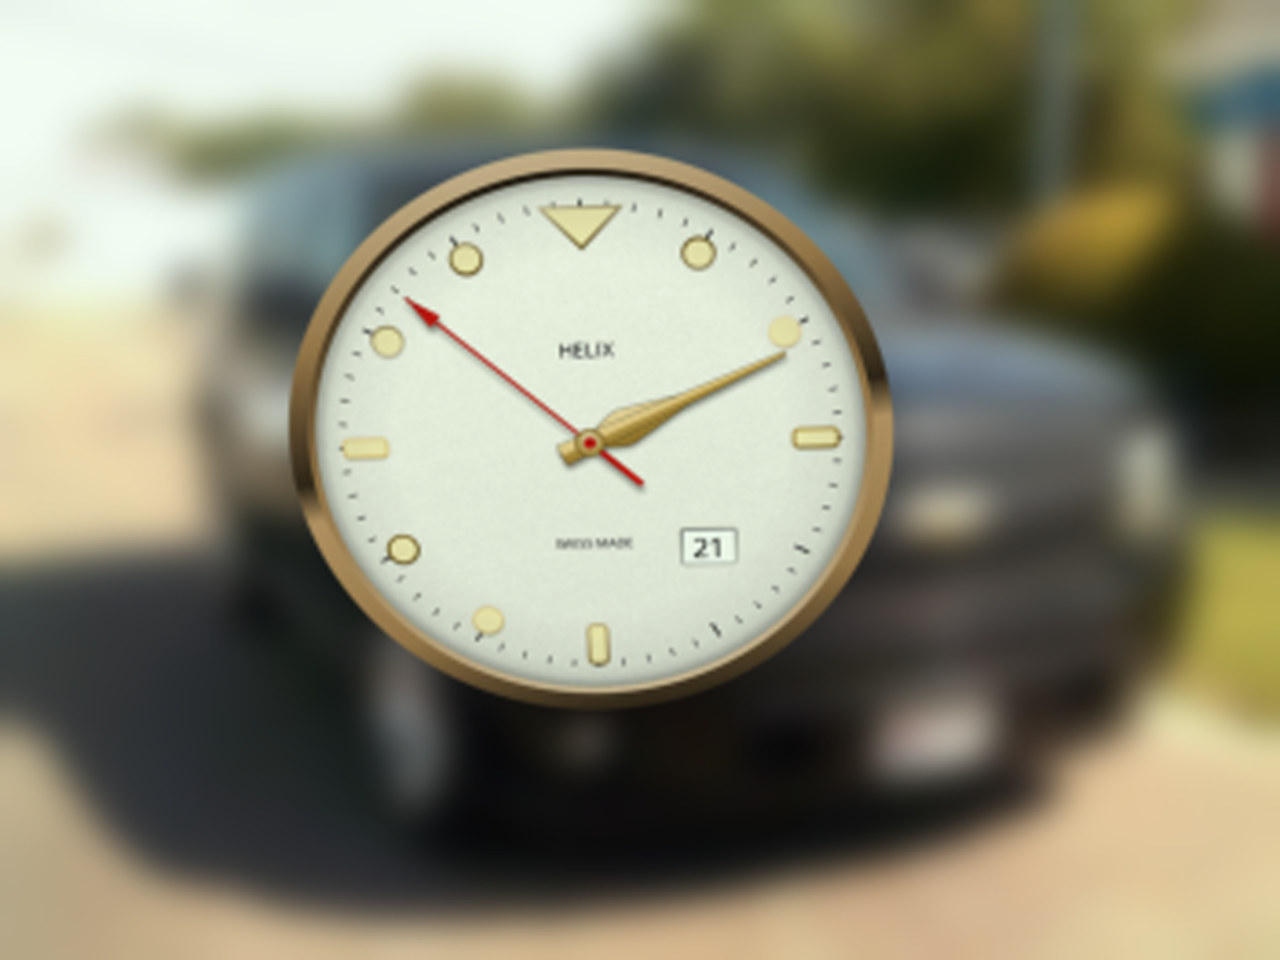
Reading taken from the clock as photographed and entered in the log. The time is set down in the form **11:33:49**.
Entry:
**2:10:52**
